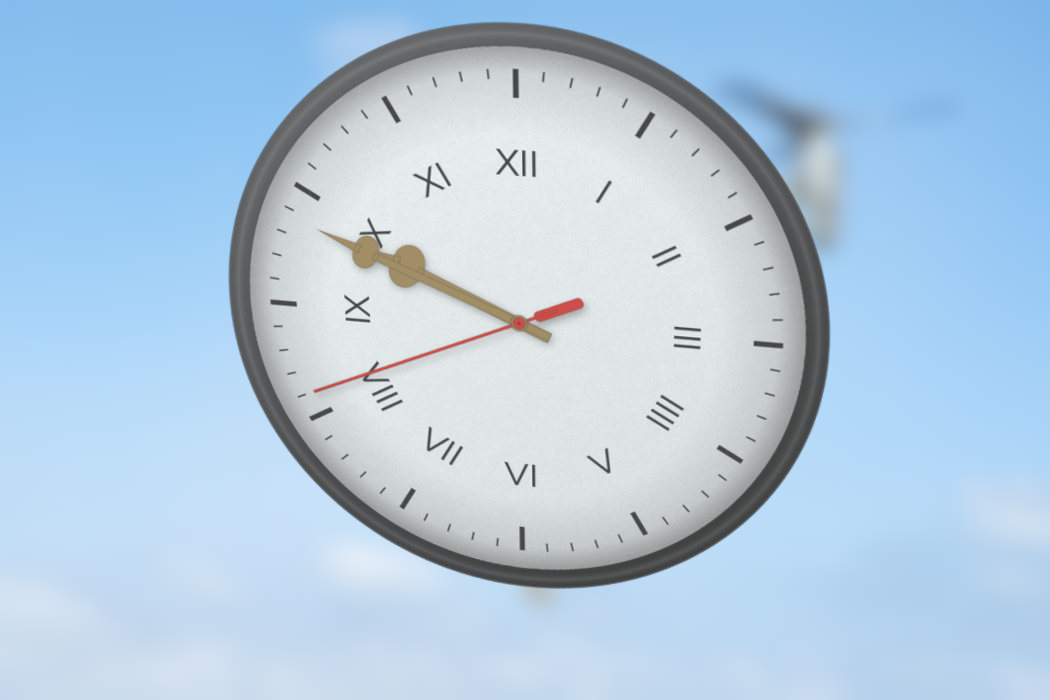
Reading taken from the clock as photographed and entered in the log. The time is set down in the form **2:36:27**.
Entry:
**9:48:41**
